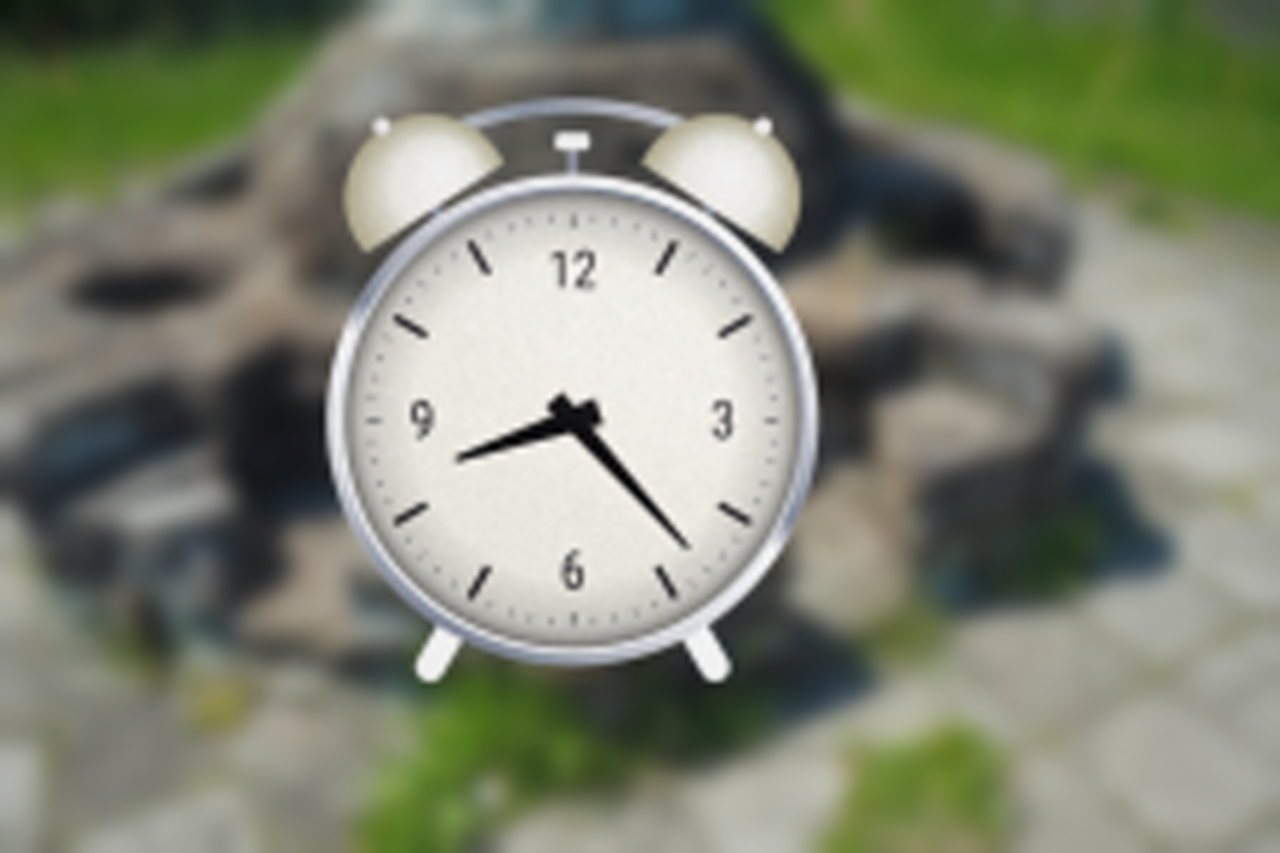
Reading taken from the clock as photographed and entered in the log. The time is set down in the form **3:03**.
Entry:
**8:23**
